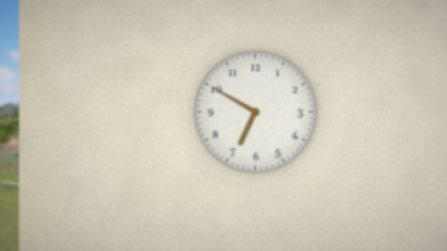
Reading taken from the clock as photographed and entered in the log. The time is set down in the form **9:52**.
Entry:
**6:50**
